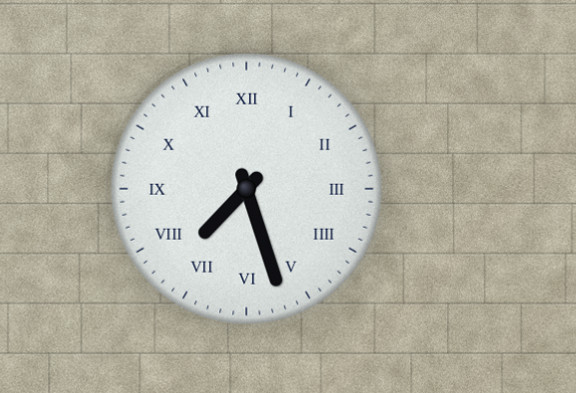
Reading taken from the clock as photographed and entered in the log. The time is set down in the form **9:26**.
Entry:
**7:27**
